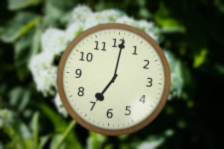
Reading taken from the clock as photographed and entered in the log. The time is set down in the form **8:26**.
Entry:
**7:01**
